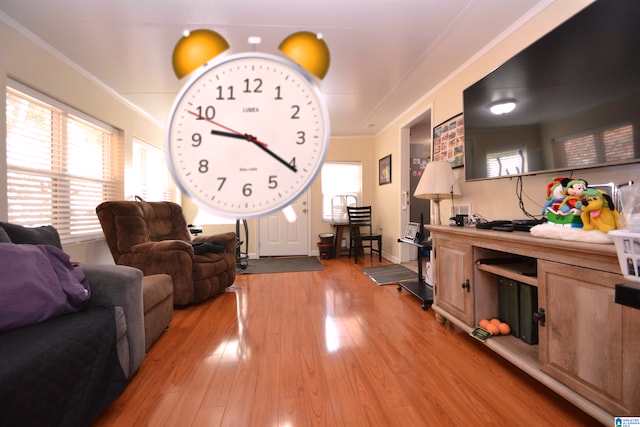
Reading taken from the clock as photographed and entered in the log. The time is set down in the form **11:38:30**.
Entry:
**9:20:49**
